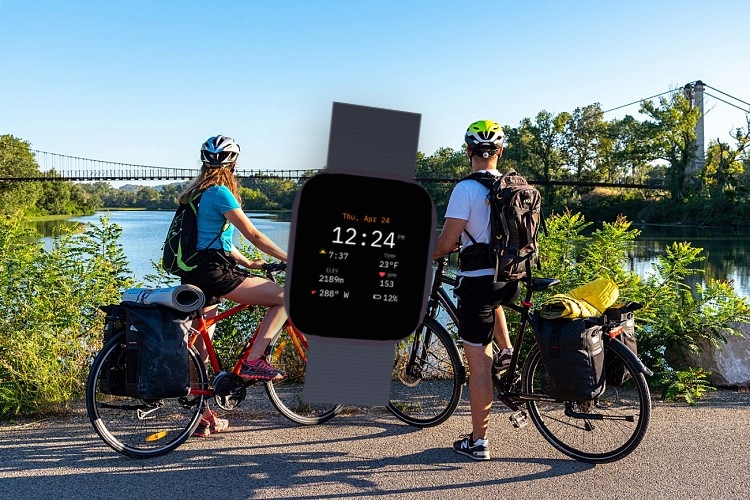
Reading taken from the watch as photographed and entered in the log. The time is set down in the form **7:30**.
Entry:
**12:24**
